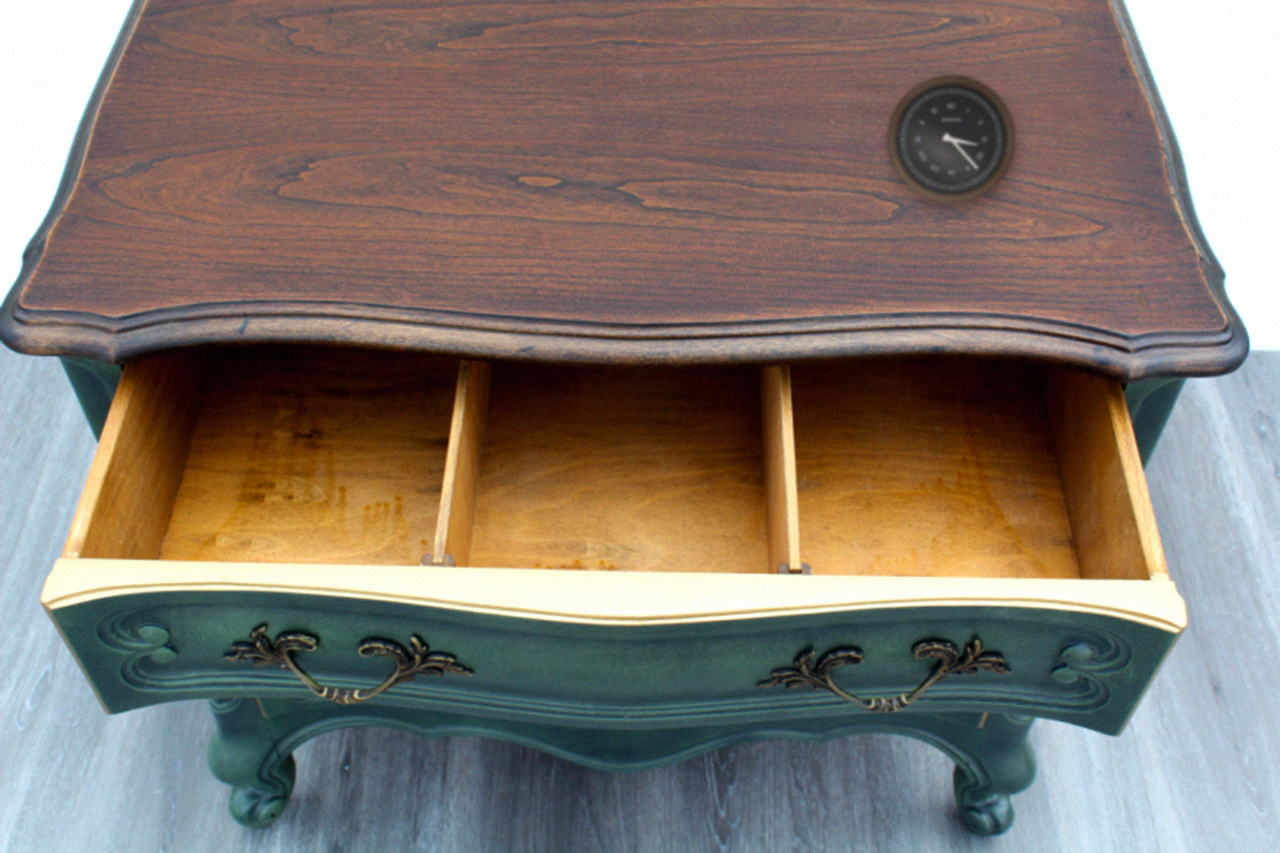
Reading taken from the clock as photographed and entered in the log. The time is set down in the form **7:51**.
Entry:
**3:23**
